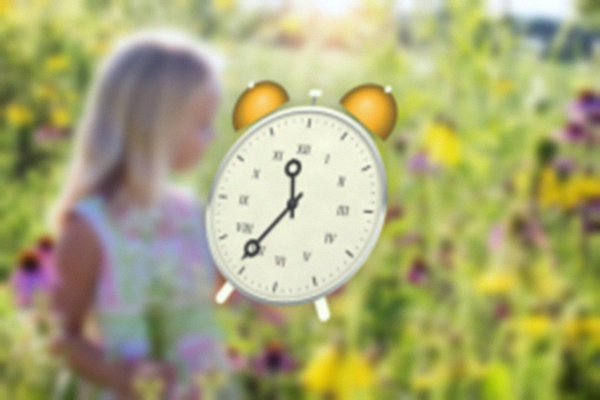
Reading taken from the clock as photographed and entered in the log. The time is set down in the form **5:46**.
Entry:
**11:36**
